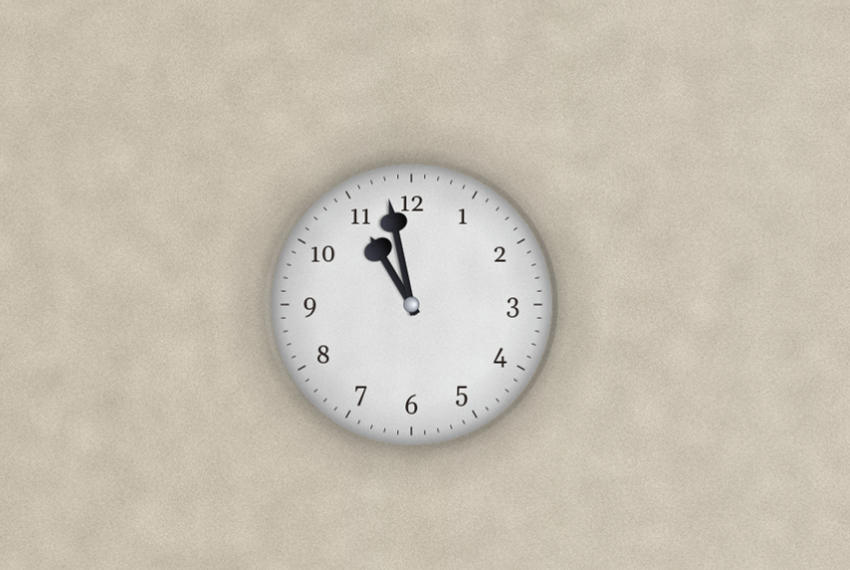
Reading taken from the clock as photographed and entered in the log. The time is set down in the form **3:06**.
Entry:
**10:58**
